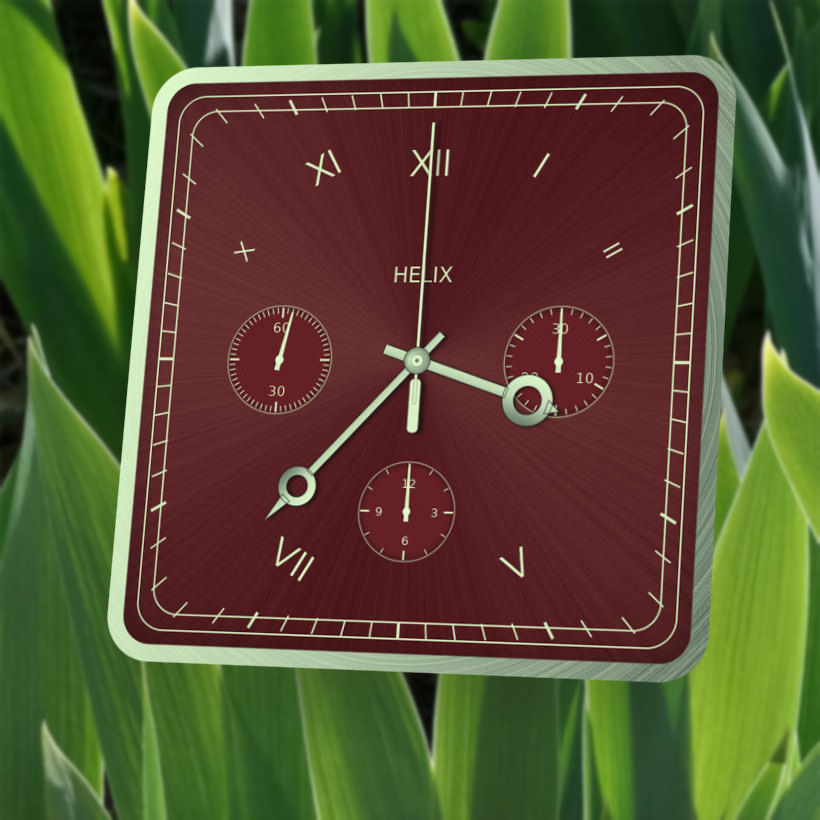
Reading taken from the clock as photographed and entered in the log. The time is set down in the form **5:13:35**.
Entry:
**3:37:02**
